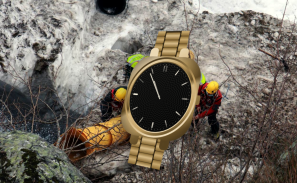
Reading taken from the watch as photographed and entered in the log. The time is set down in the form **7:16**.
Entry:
**10:54**
